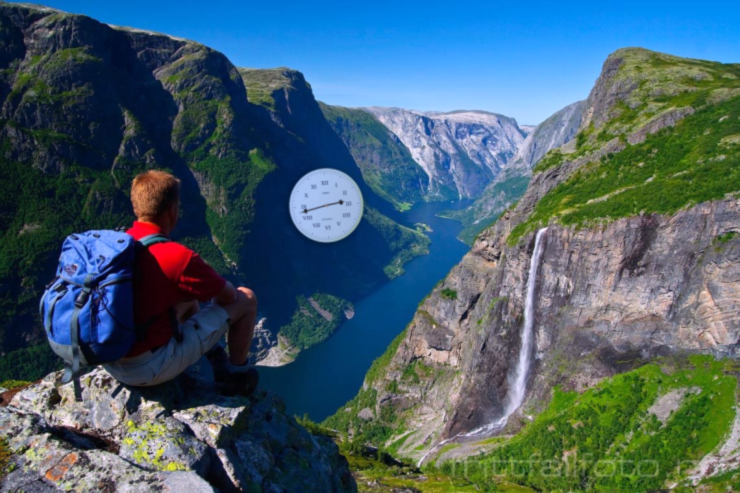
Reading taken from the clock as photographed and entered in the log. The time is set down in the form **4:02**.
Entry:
**2:43**
